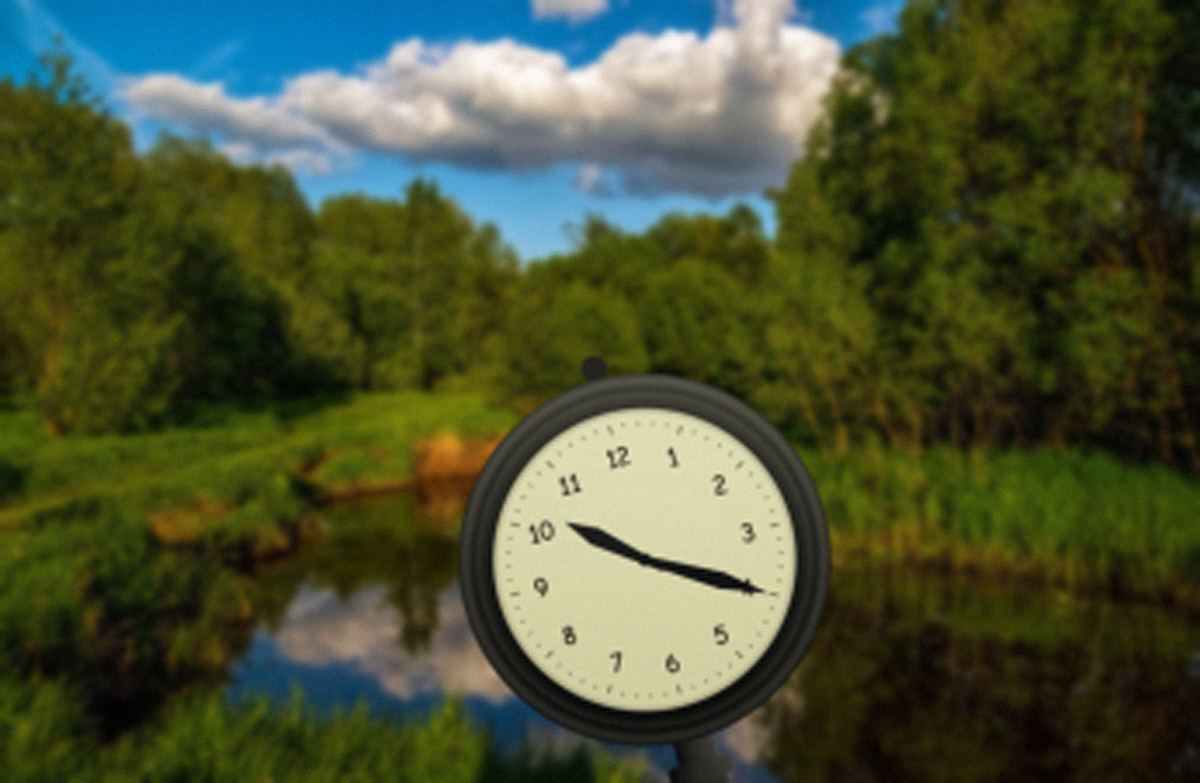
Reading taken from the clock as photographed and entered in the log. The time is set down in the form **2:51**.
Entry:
**10:20**
